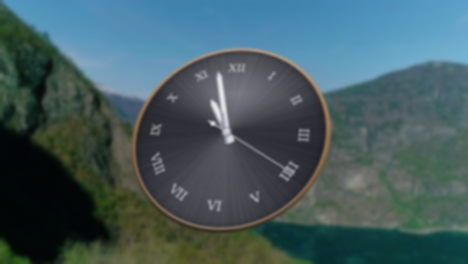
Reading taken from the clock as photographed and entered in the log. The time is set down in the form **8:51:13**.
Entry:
**10:57:20**
